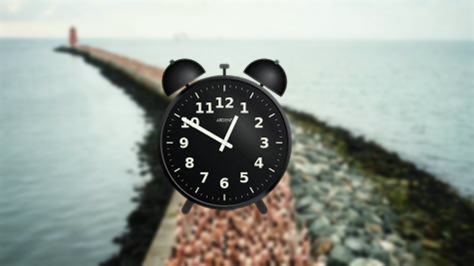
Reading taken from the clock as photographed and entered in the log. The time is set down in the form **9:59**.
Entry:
**12:50**
